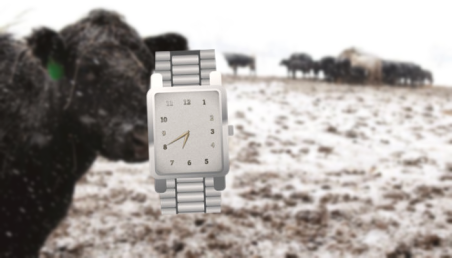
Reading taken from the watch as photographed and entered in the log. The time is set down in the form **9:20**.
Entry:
**6:40**
